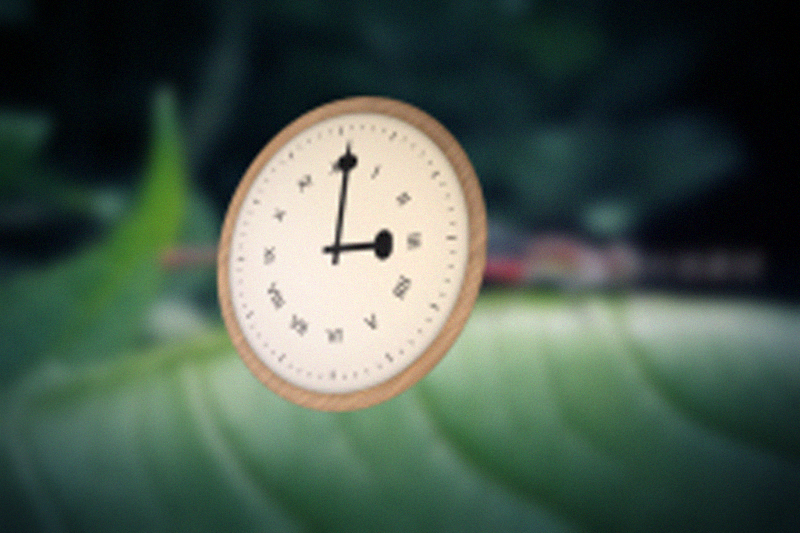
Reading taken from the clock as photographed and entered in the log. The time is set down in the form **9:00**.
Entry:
**3:01**
